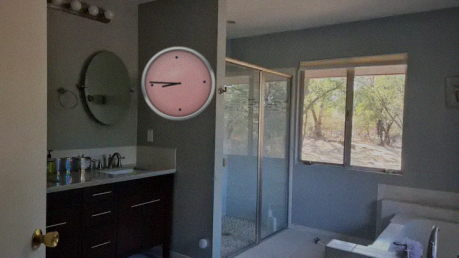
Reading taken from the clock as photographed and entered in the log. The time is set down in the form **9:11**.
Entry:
**8:46**
